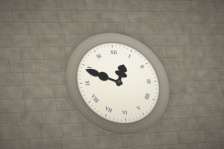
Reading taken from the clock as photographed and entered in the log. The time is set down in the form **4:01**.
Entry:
**12:49**
